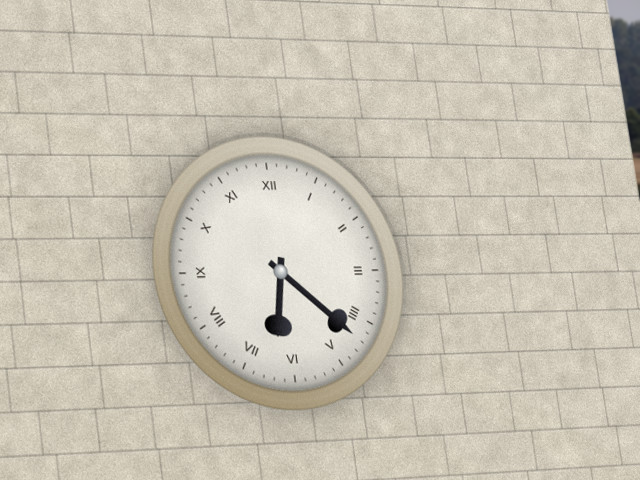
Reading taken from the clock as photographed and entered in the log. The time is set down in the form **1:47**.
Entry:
**6:22**
